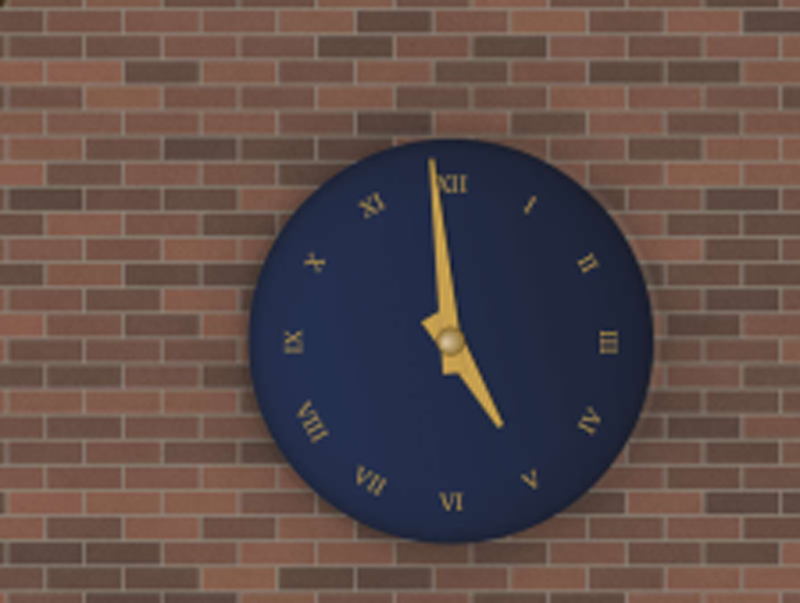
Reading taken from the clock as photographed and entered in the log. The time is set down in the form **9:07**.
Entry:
**4:59**
